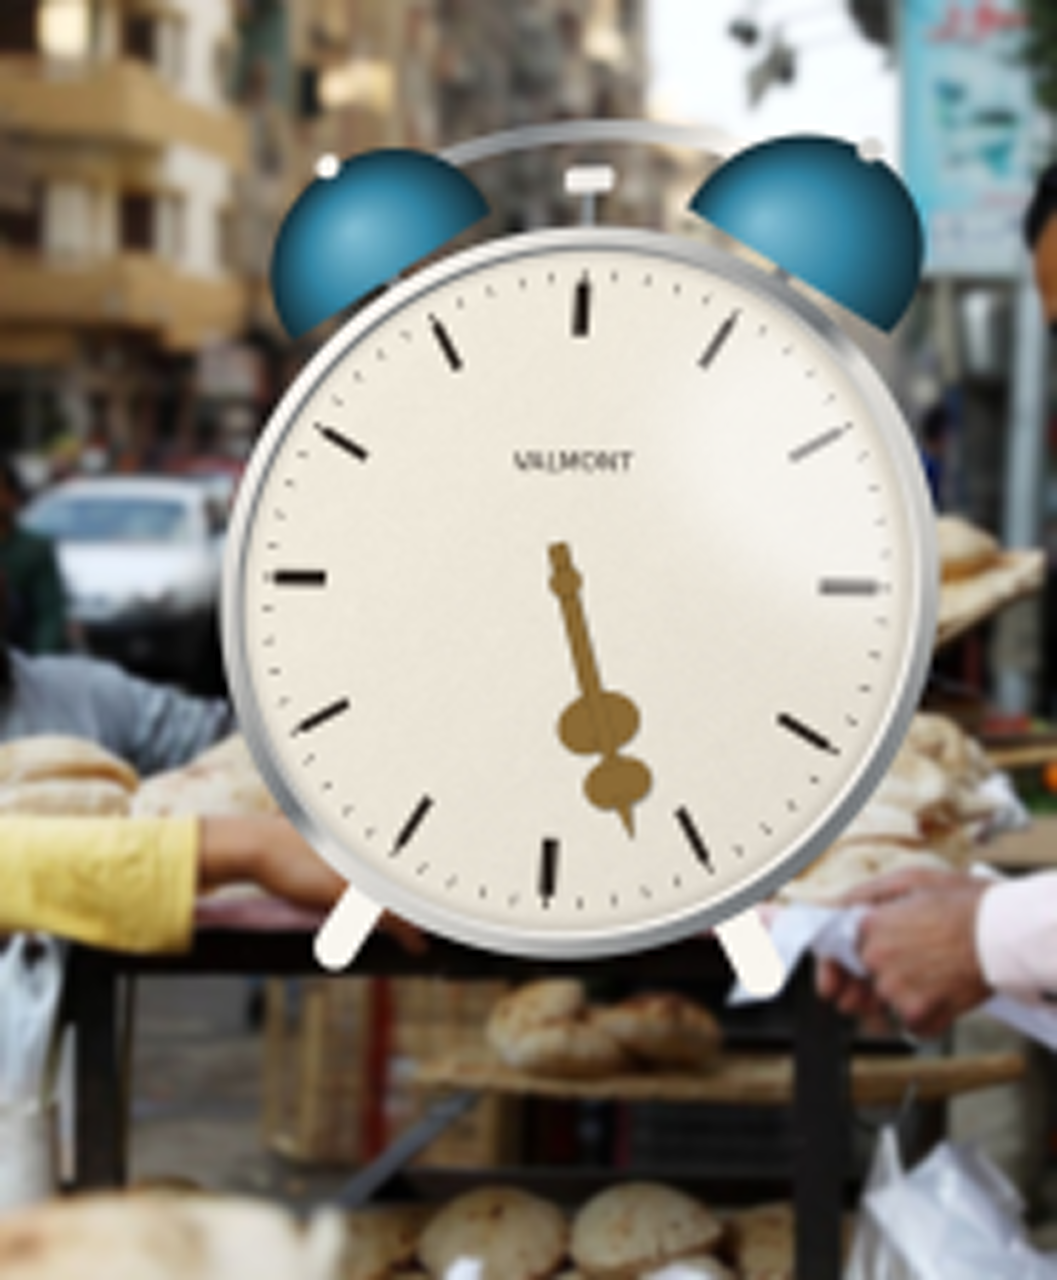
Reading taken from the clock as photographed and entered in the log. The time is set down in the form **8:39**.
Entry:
**5:27**
